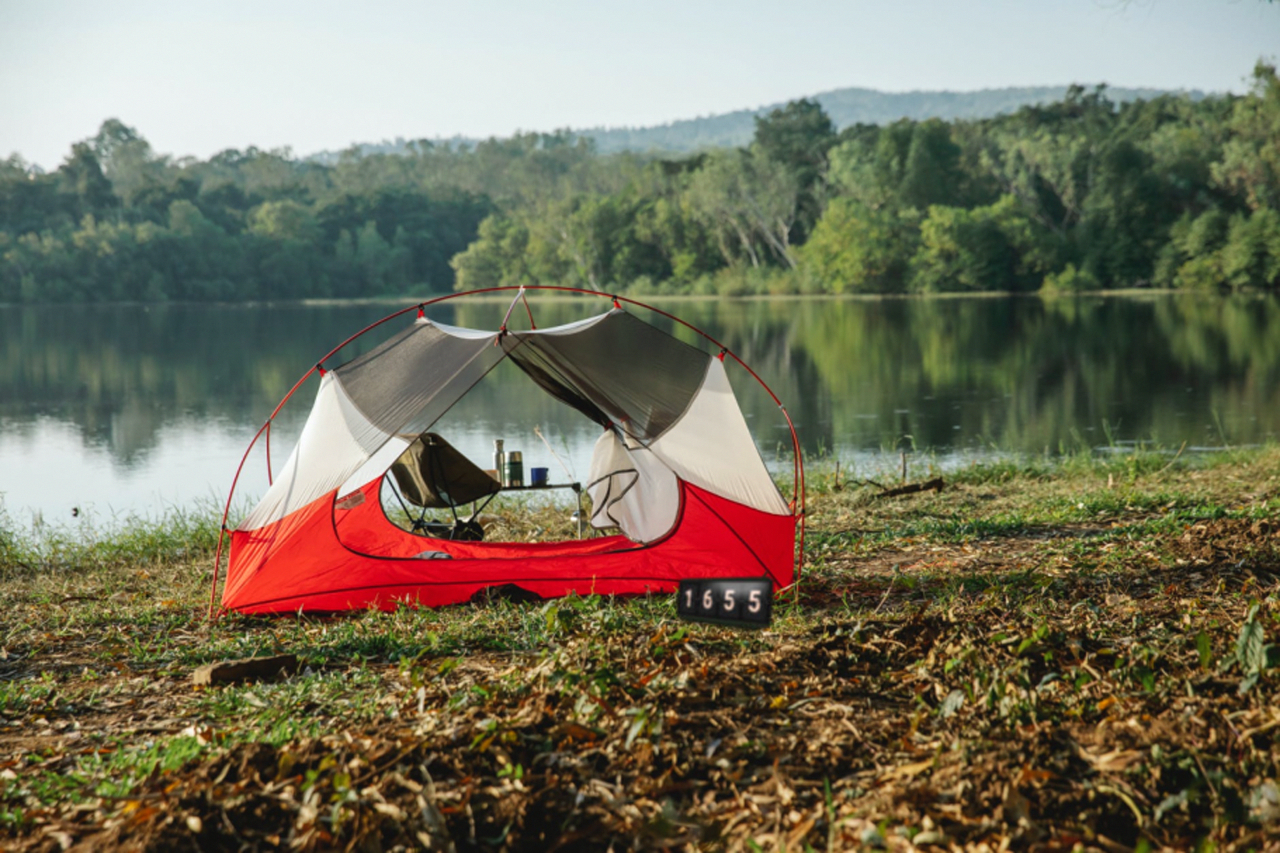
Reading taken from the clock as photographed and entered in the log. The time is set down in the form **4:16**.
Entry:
**16:55**
